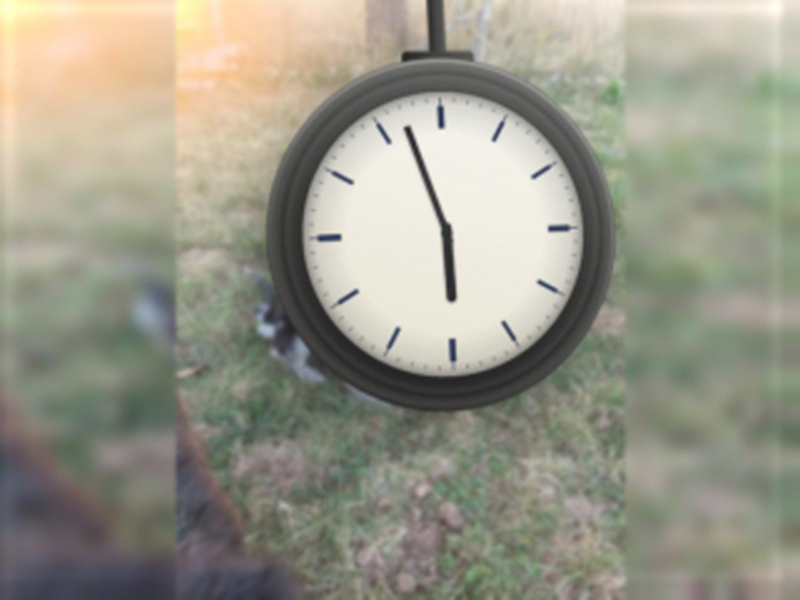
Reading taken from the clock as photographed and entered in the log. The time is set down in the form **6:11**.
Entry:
**5:57**
